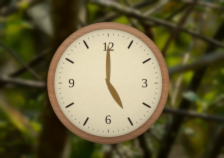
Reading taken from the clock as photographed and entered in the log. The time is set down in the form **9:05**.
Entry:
**5:00**
